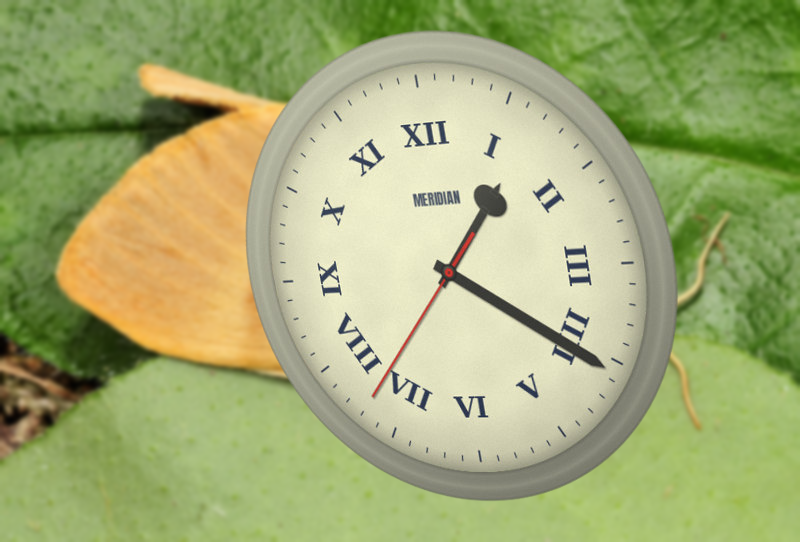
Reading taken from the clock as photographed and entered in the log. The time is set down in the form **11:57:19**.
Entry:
**1:20:37**
